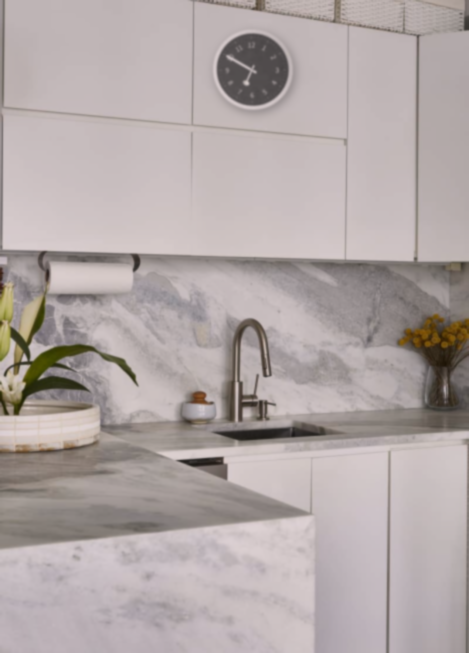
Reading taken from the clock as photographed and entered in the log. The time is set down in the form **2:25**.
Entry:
**6:50**
